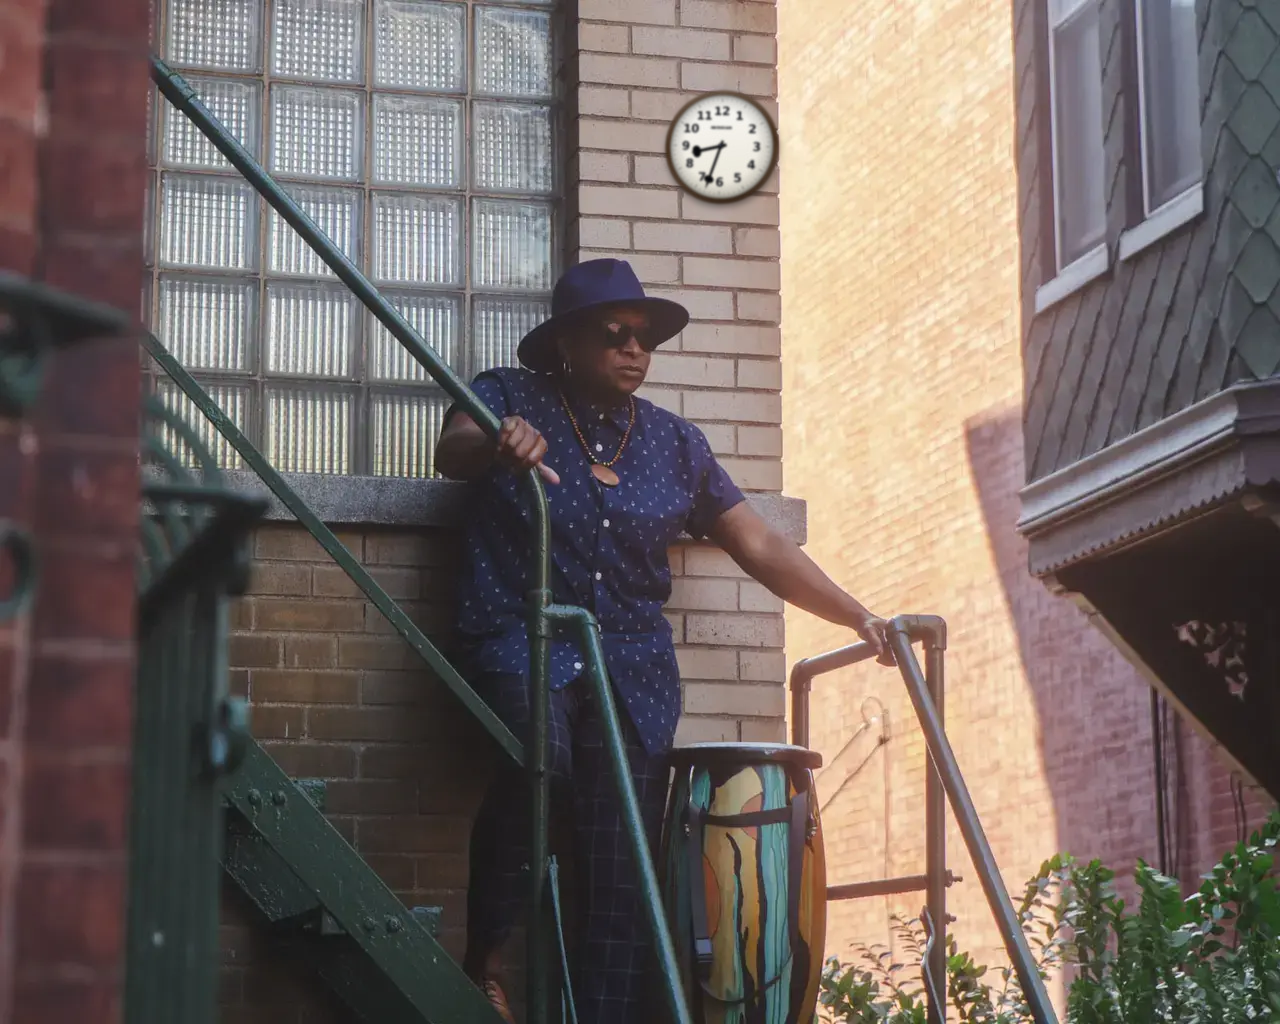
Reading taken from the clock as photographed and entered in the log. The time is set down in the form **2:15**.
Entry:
**8:33**
